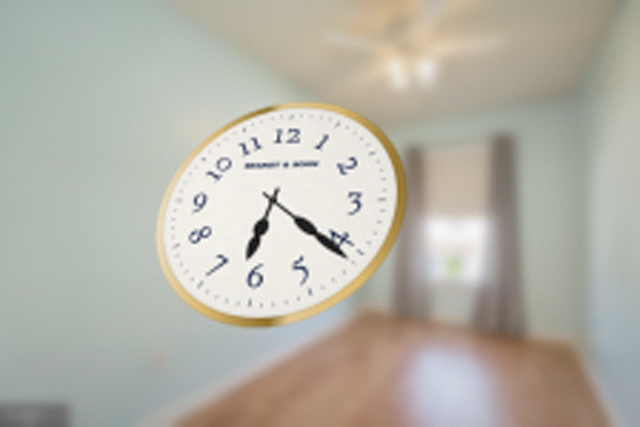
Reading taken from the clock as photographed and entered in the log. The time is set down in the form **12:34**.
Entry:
**6:21**
